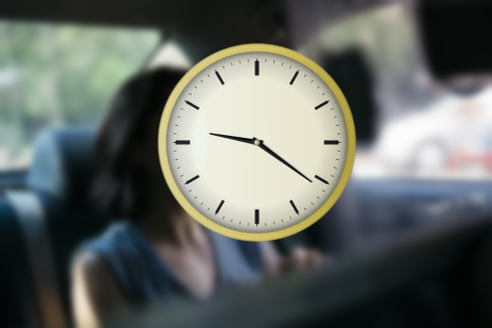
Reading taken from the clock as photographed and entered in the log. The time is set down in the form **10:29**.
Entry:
**9:21**
